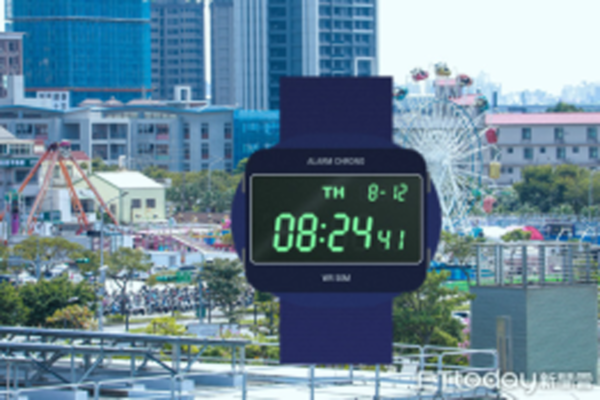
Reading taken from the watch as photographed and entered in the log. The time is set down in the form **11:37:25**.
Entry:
**8:24:41**
